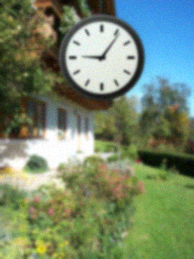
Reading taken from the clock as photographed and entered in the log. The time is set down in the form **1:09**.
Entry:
**9:06**
